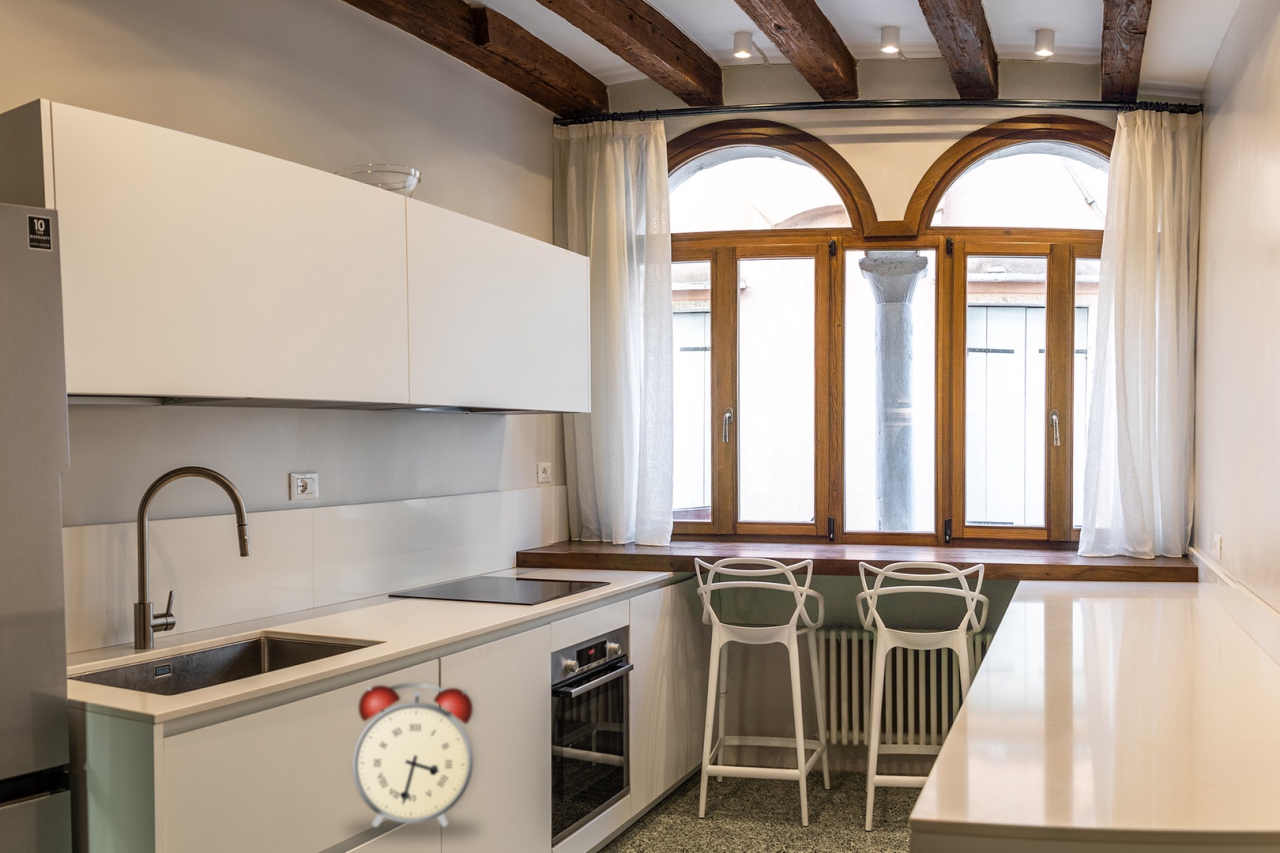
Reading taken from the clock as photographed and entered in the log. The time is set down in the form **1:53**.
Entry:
**3:32**
